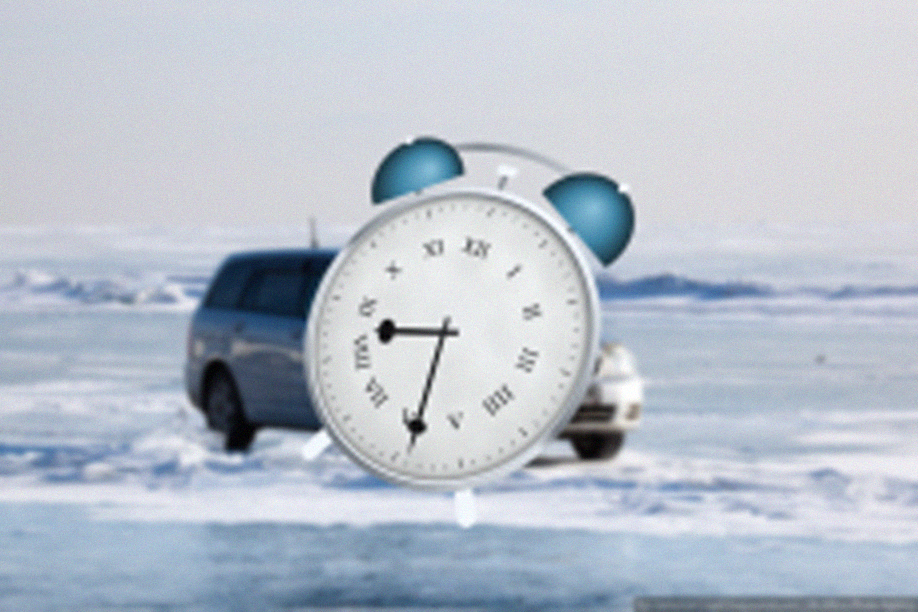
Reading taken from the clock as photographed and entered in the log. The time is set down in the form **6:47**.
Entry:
**8:29**
